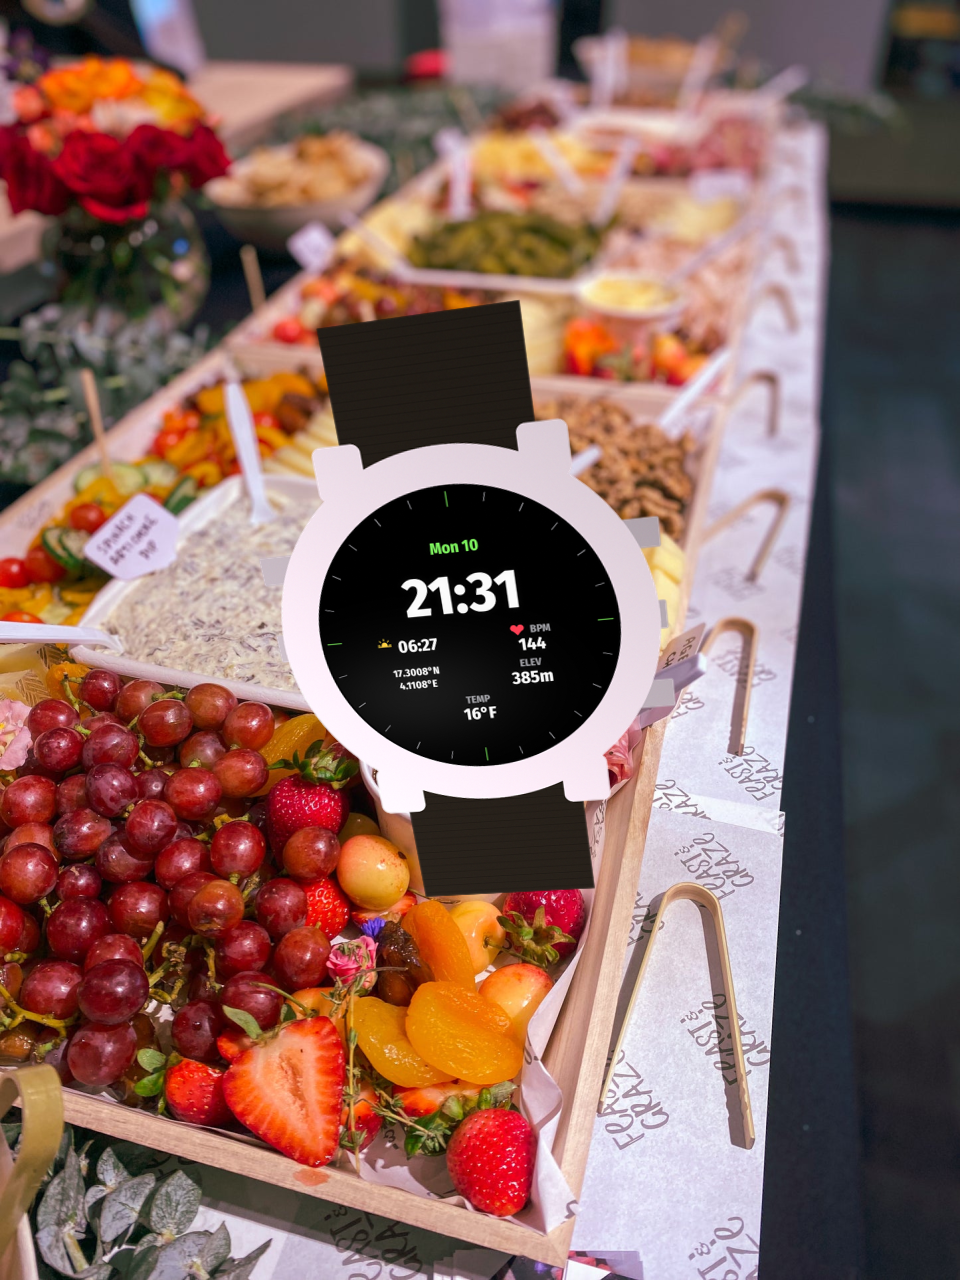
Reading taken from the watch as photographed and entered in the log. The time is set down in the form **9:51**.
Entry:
**21:31**
